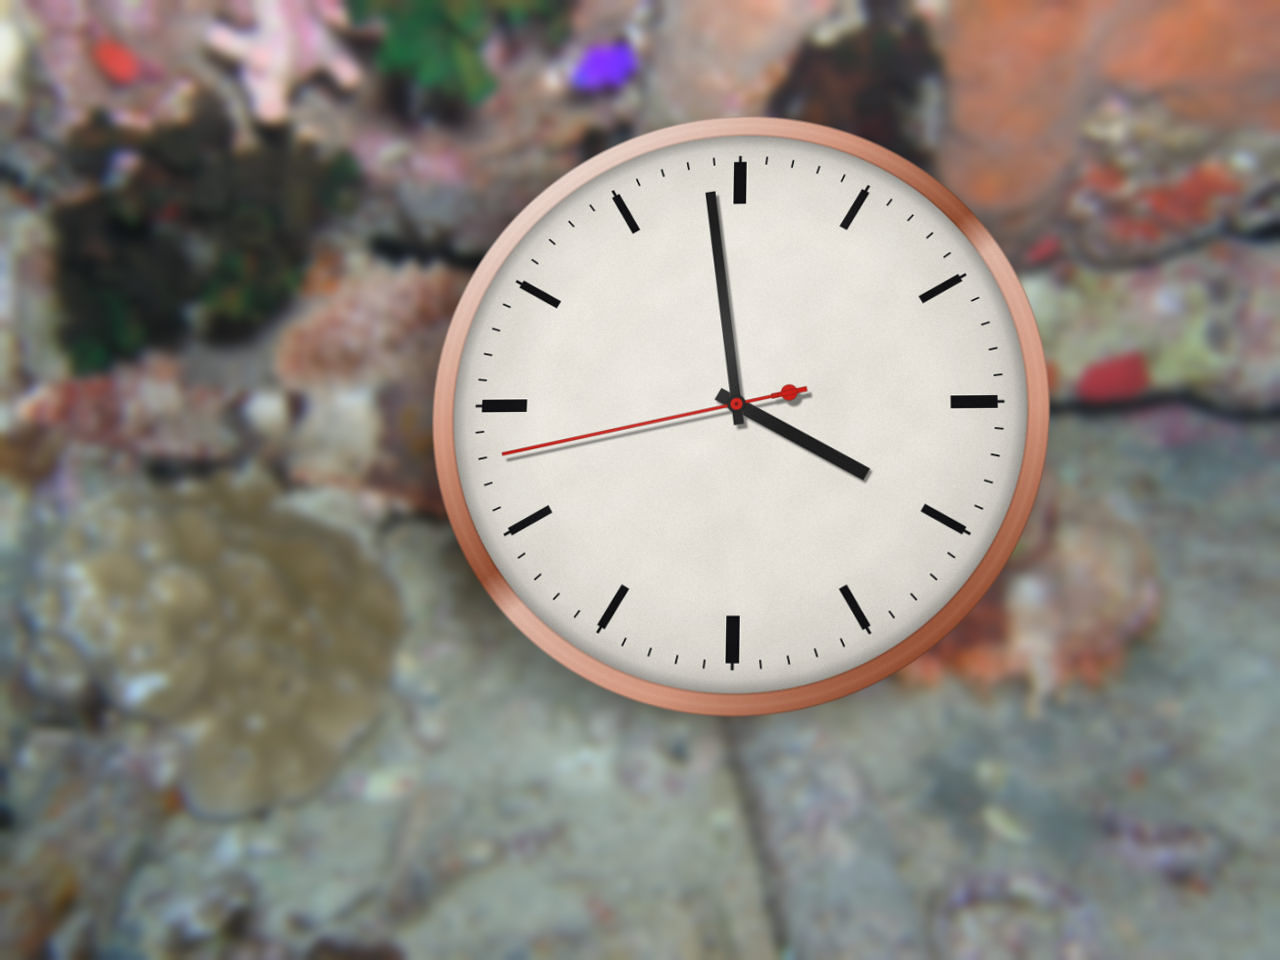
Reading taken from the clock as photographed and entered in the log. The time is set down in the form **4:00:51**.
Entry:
**3:58:43**
